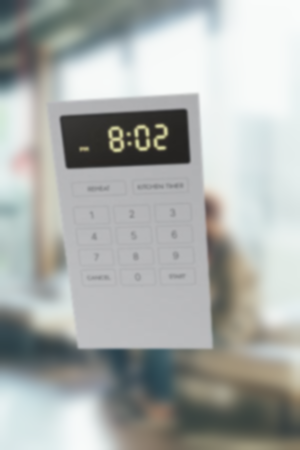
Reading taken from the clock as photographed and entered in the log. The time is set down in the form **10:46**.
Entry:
**8:02**
